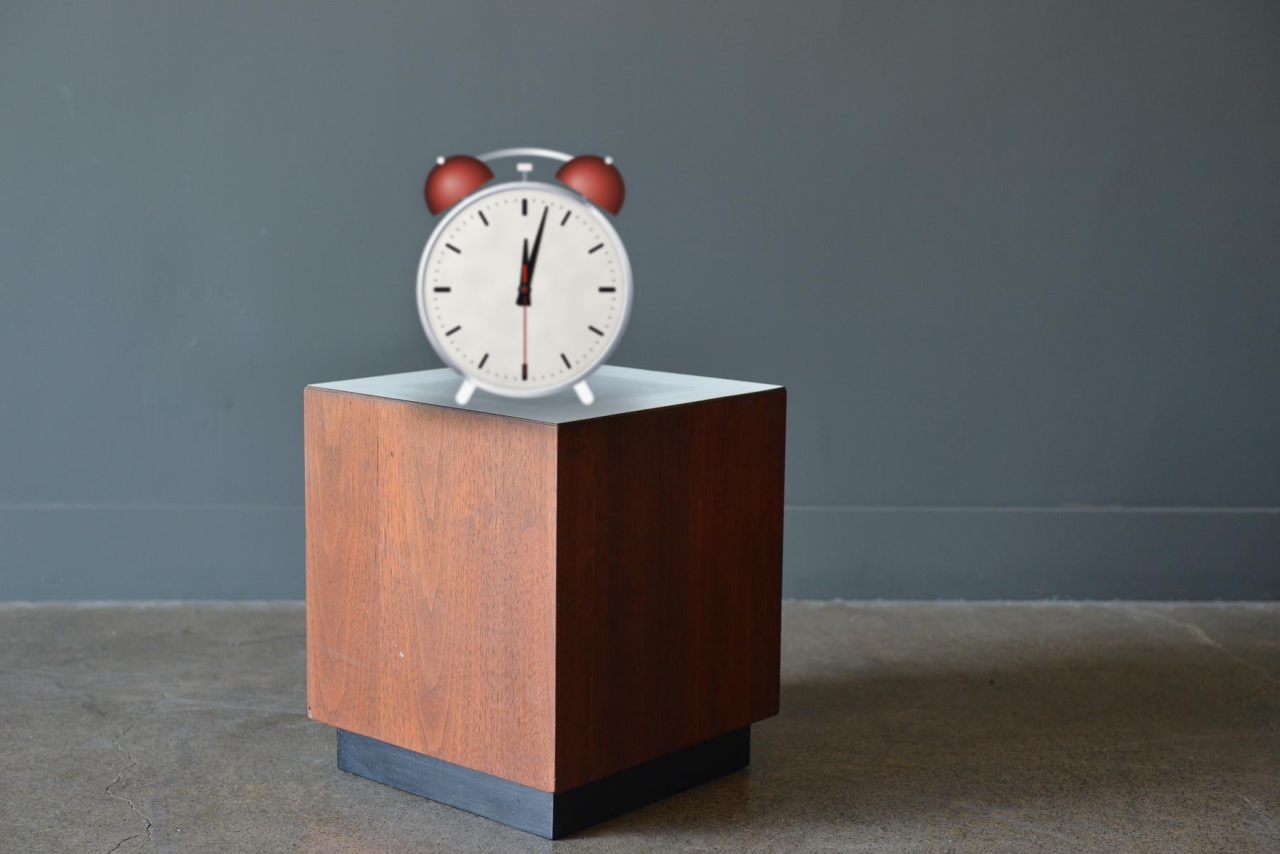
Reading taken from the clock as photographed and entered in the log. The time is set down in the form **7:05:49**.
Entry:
**12:02:30**
